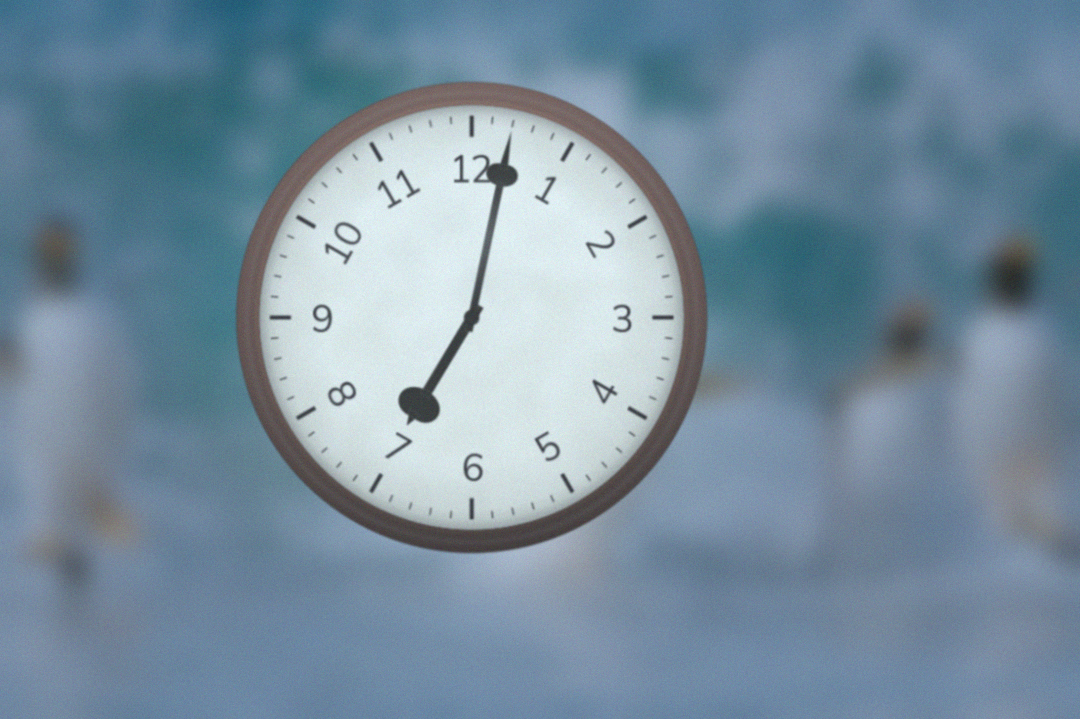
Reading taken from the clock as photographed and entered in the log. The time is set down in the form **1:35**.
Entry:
**7:02**
